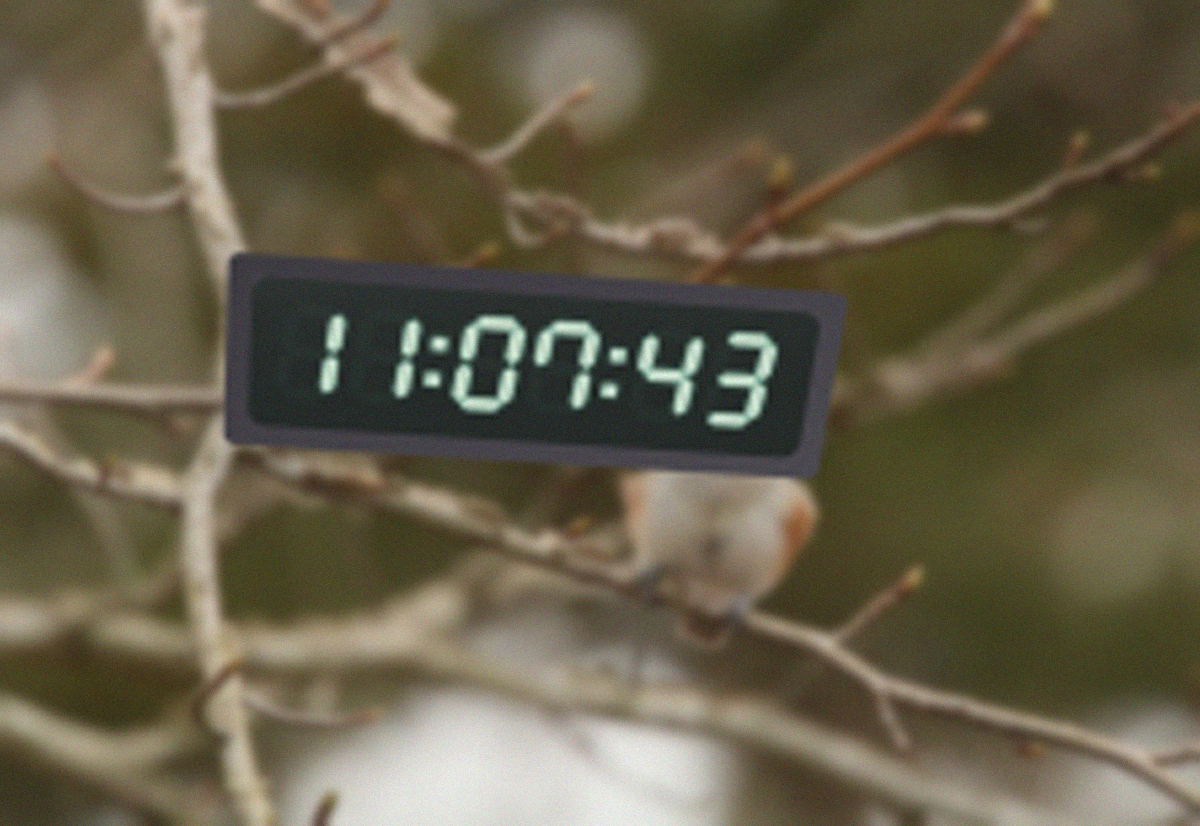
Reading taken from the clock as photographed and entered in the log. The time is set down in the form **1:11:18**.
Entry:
**11:07:43**
